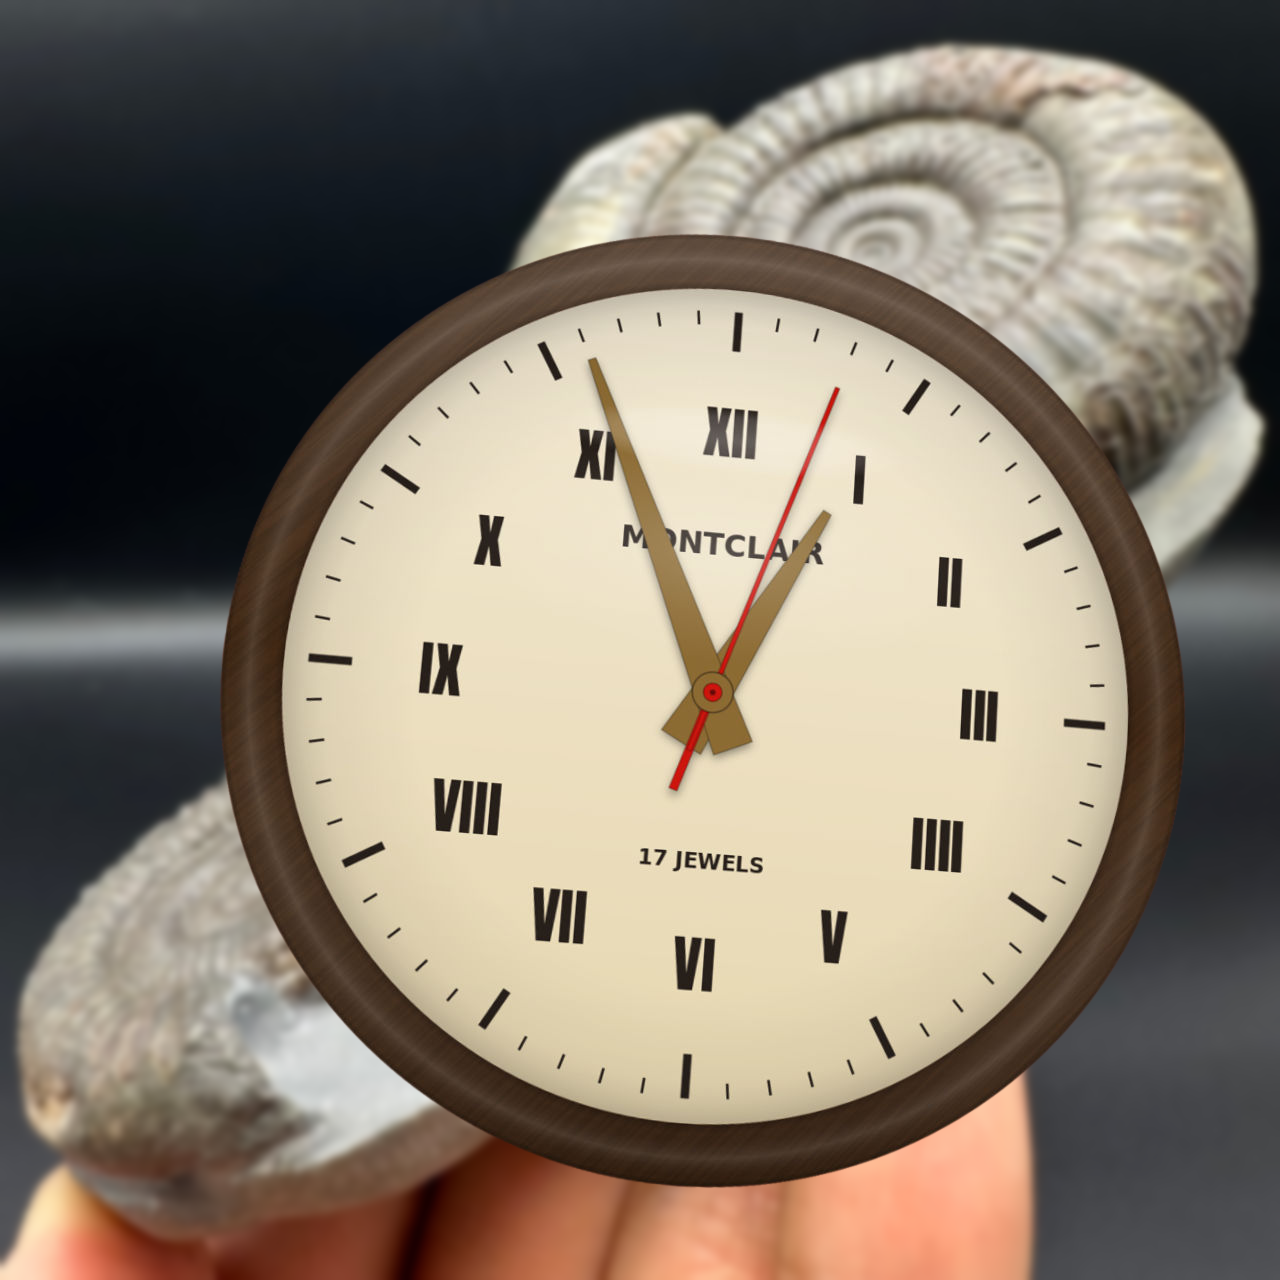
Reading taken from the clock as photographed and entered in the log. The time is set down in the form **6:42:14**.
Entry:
**12:56:03**
